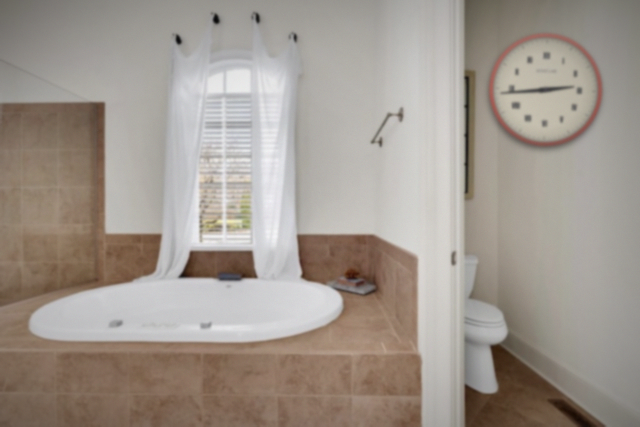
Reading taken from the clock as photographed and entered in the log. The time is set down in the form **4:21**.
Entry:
**2:44**
